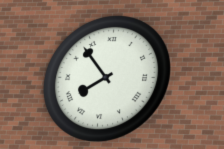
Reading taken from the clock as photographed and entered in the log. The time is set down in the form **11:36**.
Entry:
**7:53**
